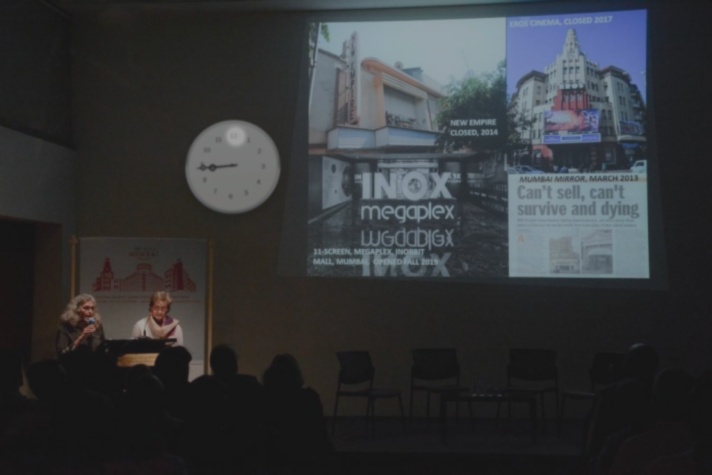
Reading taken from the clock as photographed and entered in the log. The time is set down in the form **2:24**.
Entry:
**8:44**
